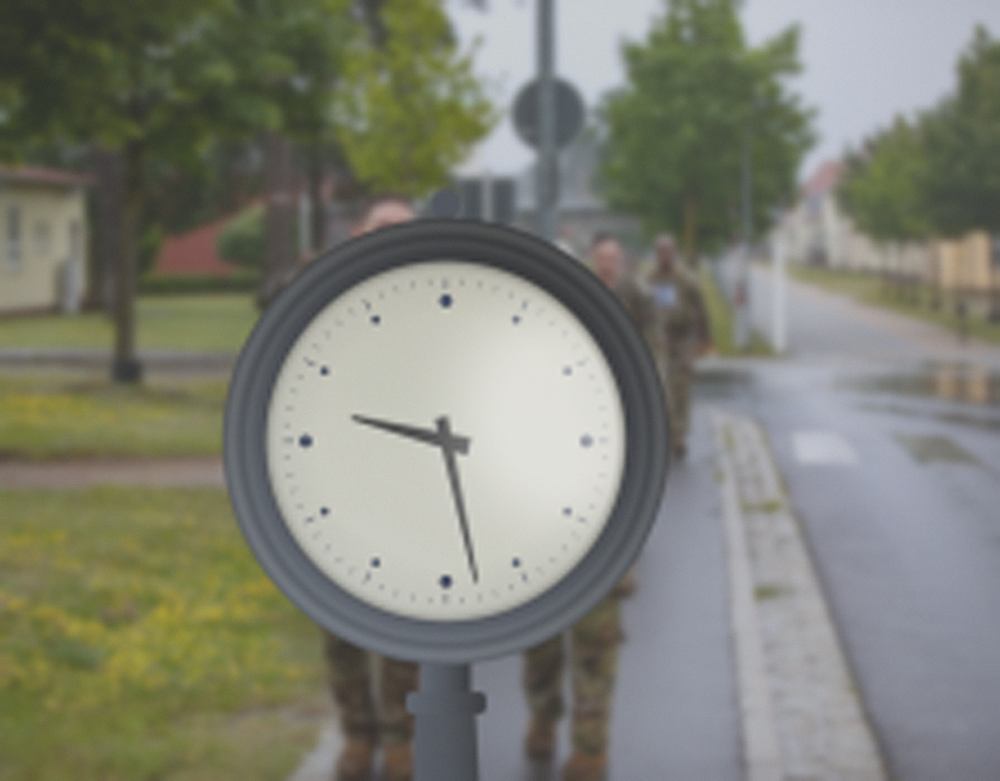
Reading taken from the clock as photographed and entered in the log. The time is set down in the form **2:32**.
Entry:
**9:28**
